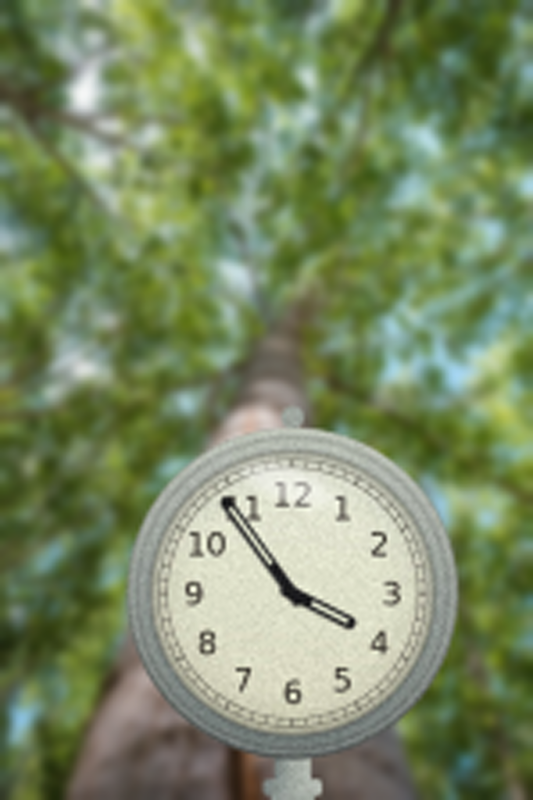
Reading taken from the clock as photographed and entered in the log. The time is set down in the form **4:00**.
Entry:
**3:54**
